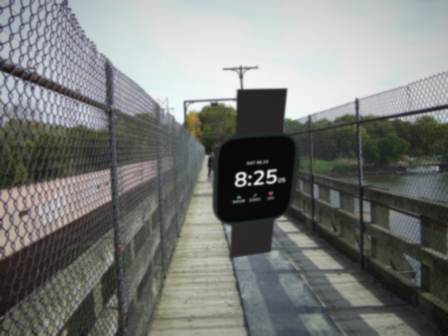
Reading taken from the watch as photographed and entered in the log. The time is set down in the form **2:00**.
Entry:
**8:25**
